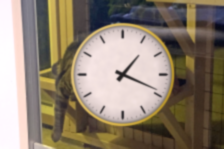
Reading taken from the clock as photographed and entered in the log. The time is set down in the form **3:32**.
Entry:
**1:19**
